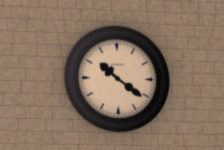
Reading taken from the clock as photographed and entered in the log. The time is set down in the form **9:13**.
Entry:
**10:21**
